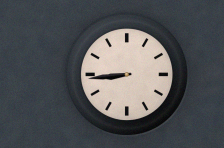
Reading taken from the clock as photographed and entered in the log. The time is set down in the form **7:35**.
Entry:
**8:44**
